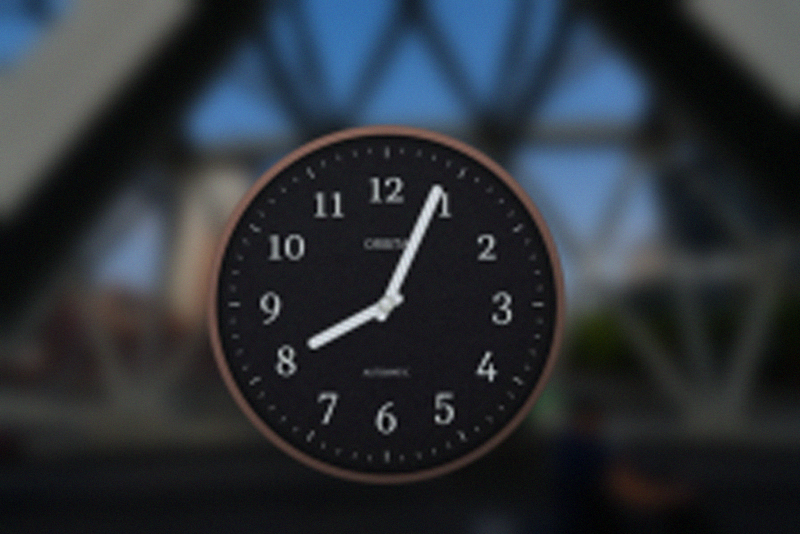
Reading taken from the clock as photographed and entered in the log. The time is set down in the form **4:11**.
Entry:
**8:04**
